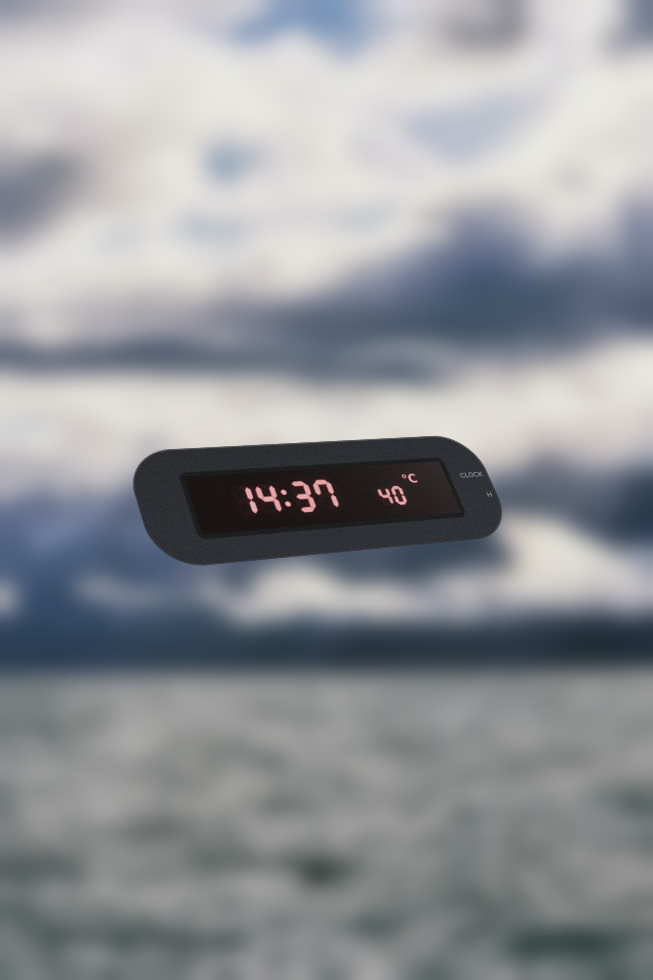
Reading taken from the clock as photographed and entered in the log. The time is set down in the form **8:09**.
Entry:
**14:37**
